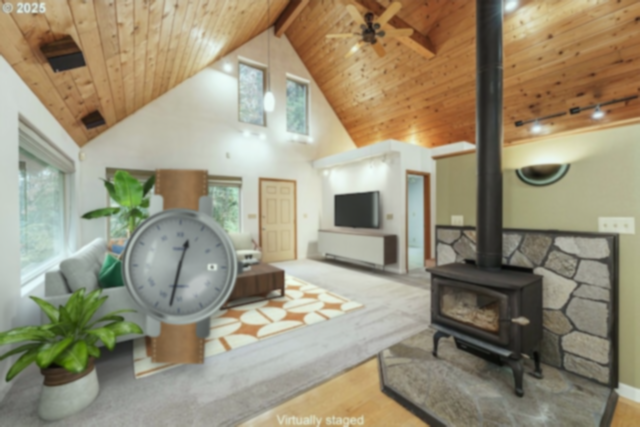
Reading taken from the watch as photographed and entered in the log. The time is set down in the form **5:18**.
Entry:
**12:32**
